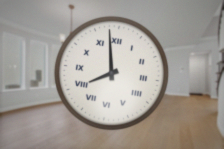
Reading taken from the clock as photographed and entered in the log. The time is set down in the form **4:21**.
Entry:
**7:58**
